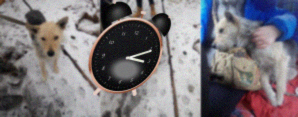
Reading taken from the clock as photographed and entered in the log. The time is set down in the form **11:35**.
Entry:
**3:11**
